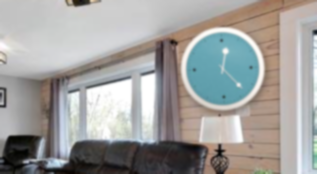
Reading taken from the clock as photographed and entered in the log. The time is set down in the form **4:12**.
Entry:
**12:23**
